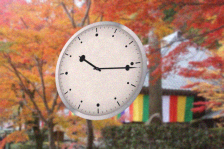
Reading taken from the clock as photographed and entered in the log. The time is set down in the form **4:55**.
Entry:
**10:16**
